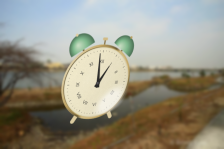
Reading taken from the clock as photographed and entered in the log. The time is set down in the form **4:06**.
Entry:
**12:59**
